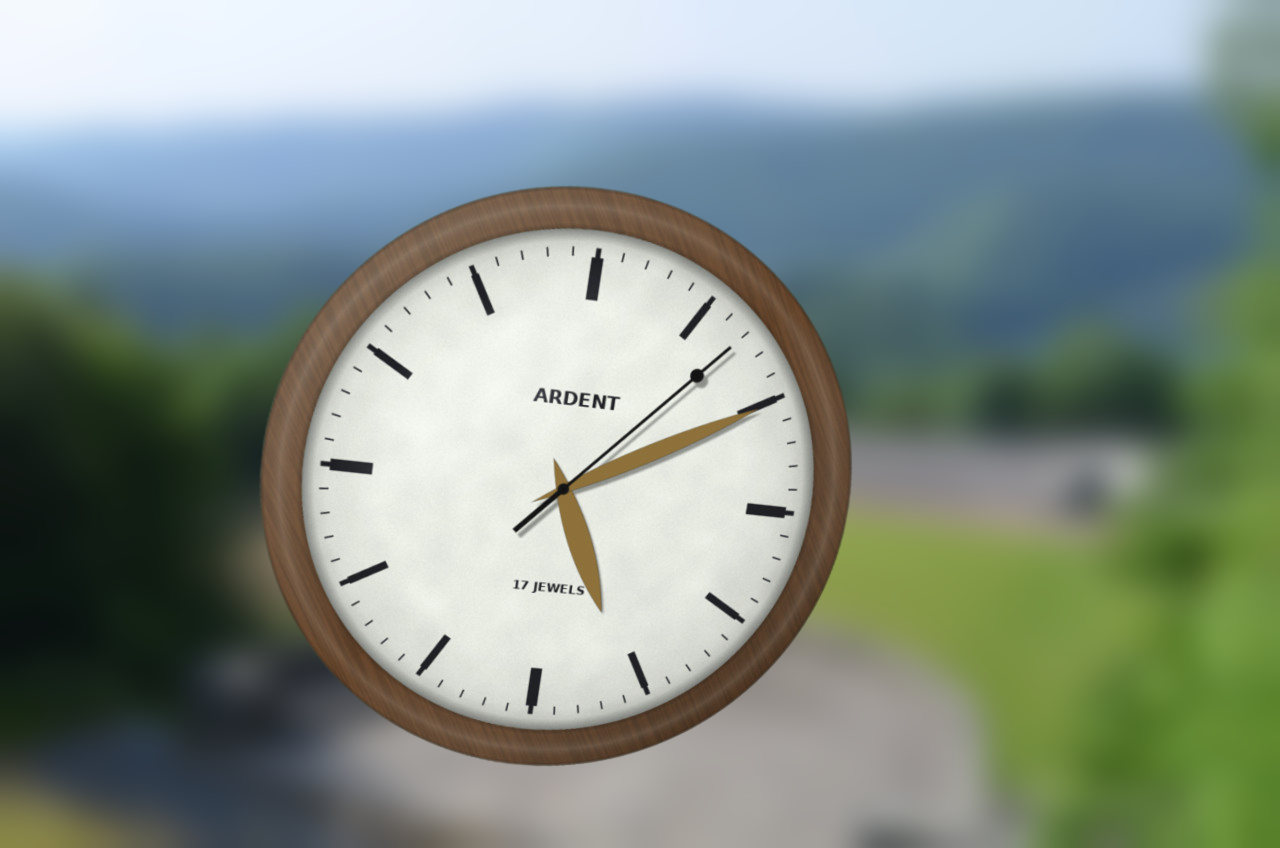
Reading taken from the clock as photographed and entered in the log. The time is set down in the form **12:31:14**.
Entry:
**5:10:07**
